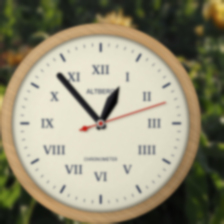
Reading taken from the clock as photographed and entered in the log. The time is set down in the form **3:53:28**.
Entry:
**12:53:12**
